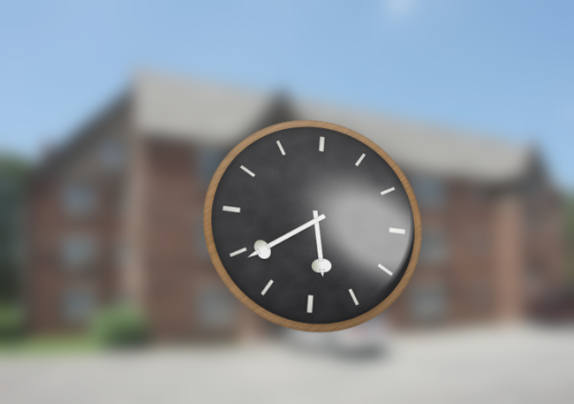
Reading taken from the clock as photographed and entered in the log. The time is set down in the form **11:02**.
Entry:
**5:39**
